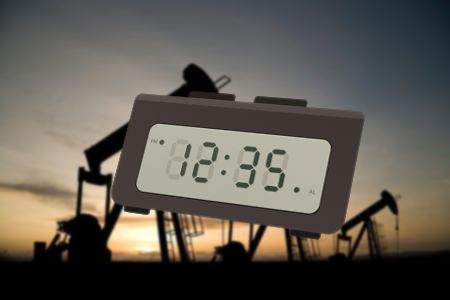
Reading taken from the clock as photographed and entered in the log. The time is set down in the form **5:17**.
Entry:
**12:35**
